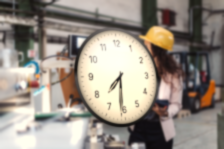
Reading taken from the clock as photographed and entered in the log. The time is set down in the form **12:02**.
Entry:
**7:31**
